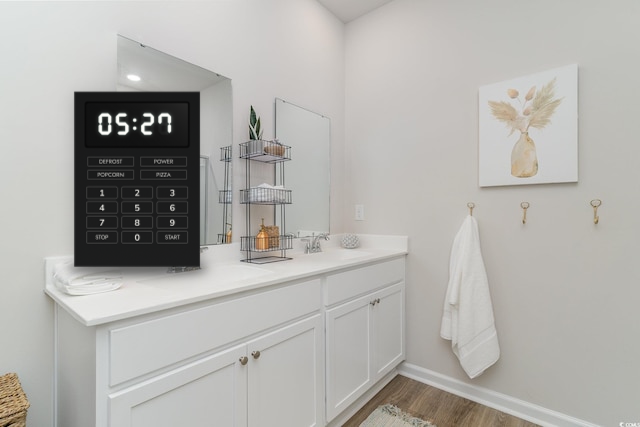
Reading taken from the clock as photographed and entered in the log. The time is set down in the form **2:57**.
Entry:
**5:27**
